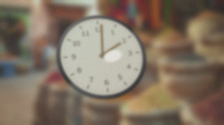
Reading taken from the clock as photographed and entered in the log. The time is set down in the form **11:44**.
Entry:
**2:01**
